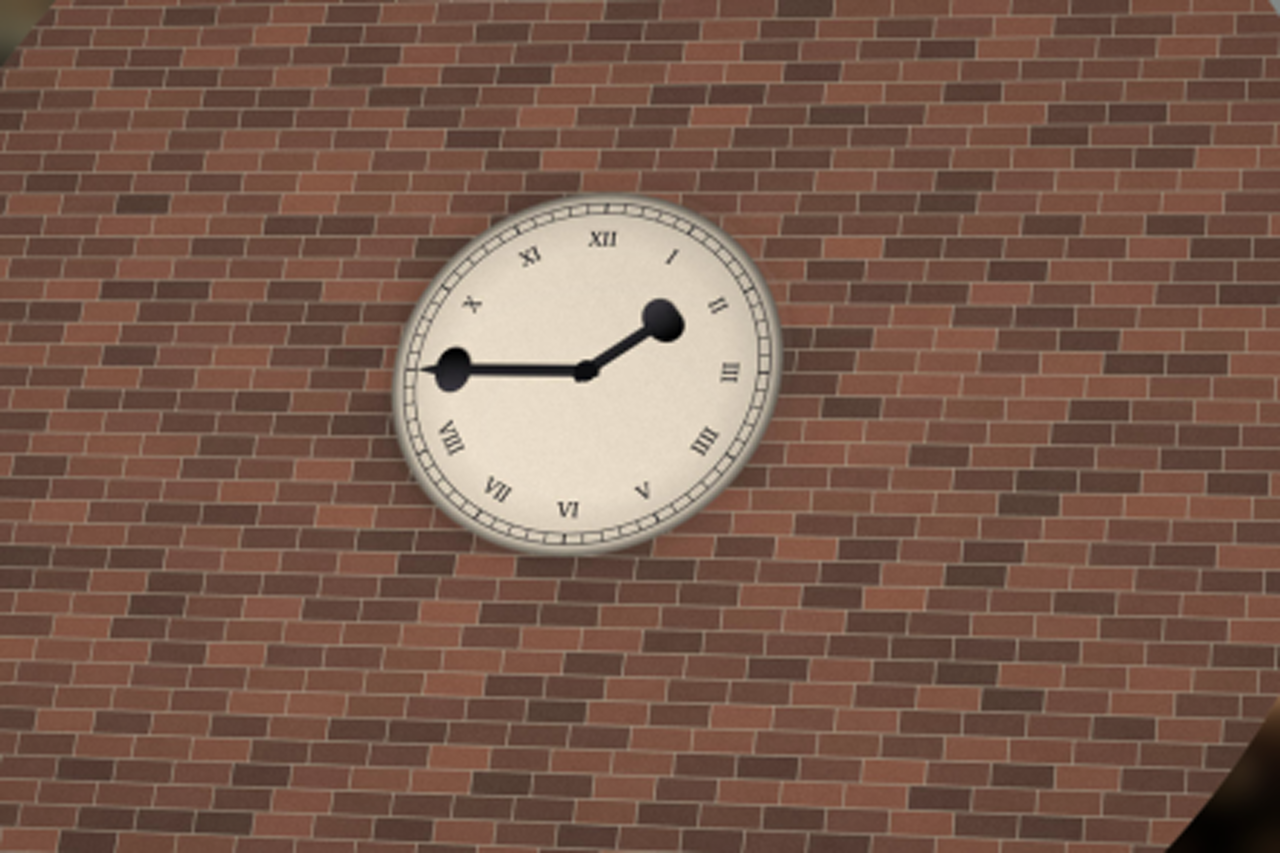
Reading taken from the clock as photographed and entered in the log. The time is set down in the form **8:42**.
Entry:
**1:45**
